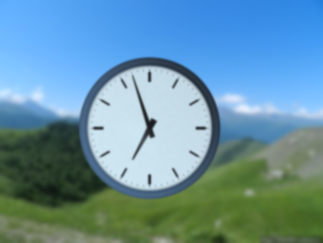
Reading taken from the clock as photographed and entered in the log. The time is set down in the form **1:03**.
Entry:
**6:57**
